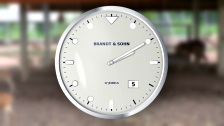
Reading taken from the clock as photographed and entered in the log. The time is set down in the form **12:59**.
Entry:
**2:10**
